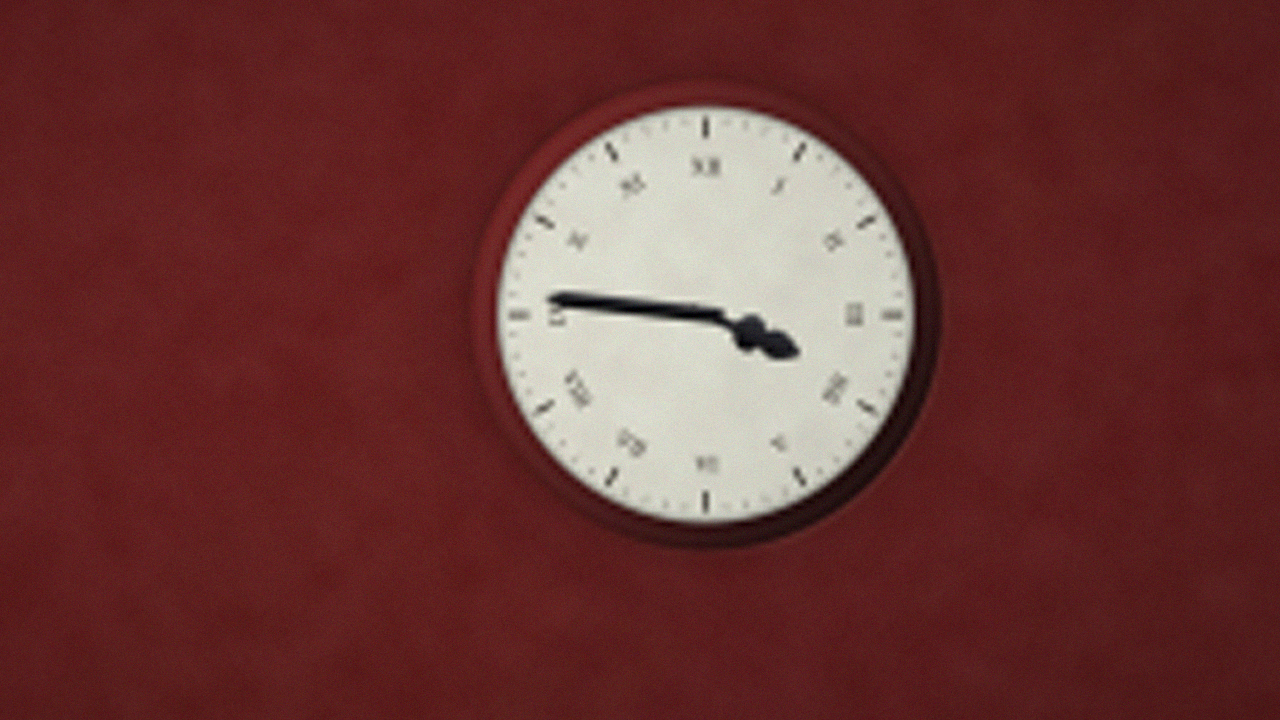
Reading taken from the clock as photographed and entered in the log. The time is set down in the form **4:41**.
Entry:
**3:46**
